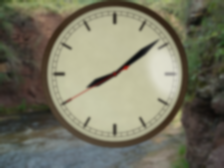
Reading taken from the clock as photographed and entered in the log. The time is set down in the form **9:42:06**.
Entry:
**8:08:40**
